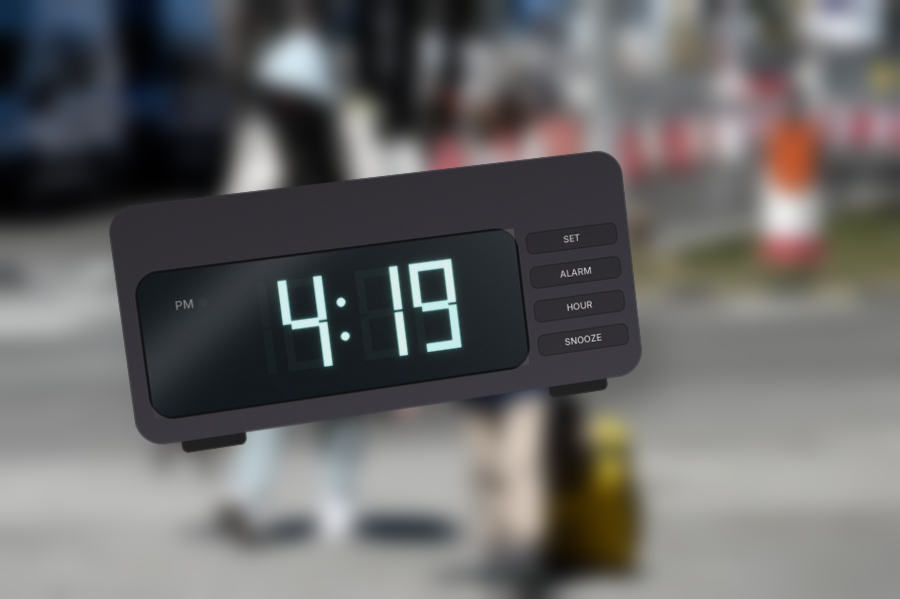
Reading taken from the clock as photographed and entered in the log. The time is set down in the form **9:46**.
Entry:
**4:19**
